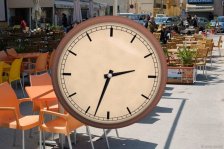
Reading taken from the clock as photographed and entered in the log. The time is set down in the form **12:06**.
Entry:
**2:33**
